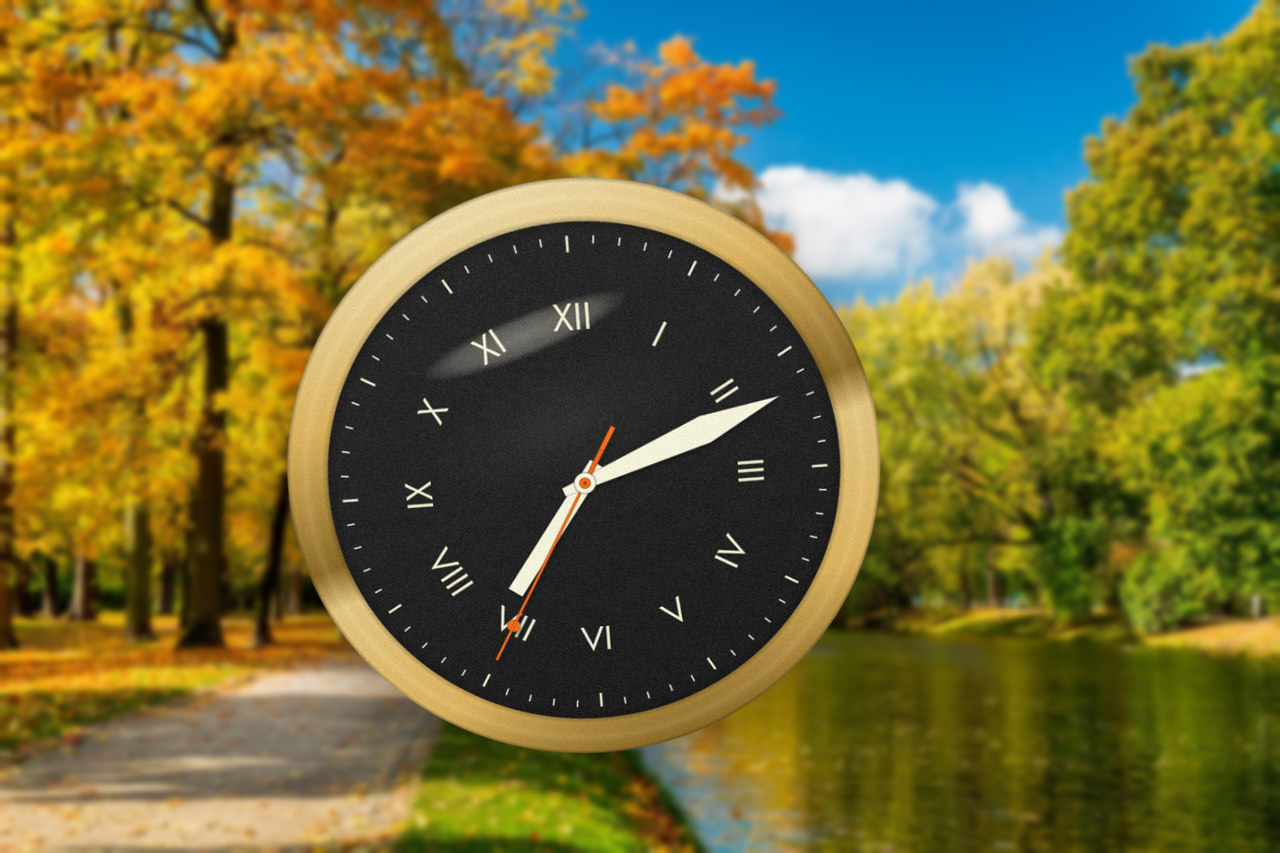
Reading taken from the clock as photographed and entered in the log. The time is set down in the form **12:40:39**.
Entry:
**7:11:35**
